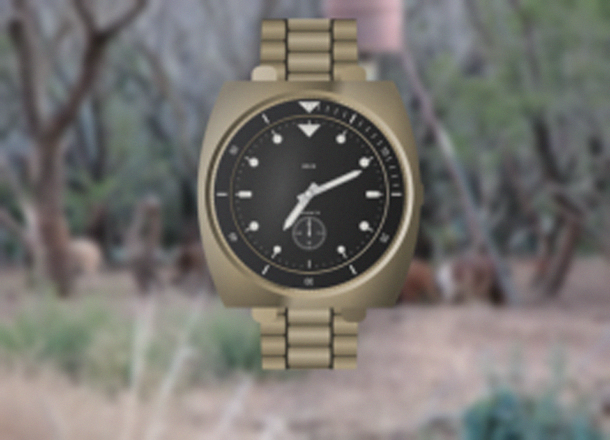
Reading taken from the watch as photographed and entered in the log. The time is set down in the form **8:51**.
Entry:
**7:11**
